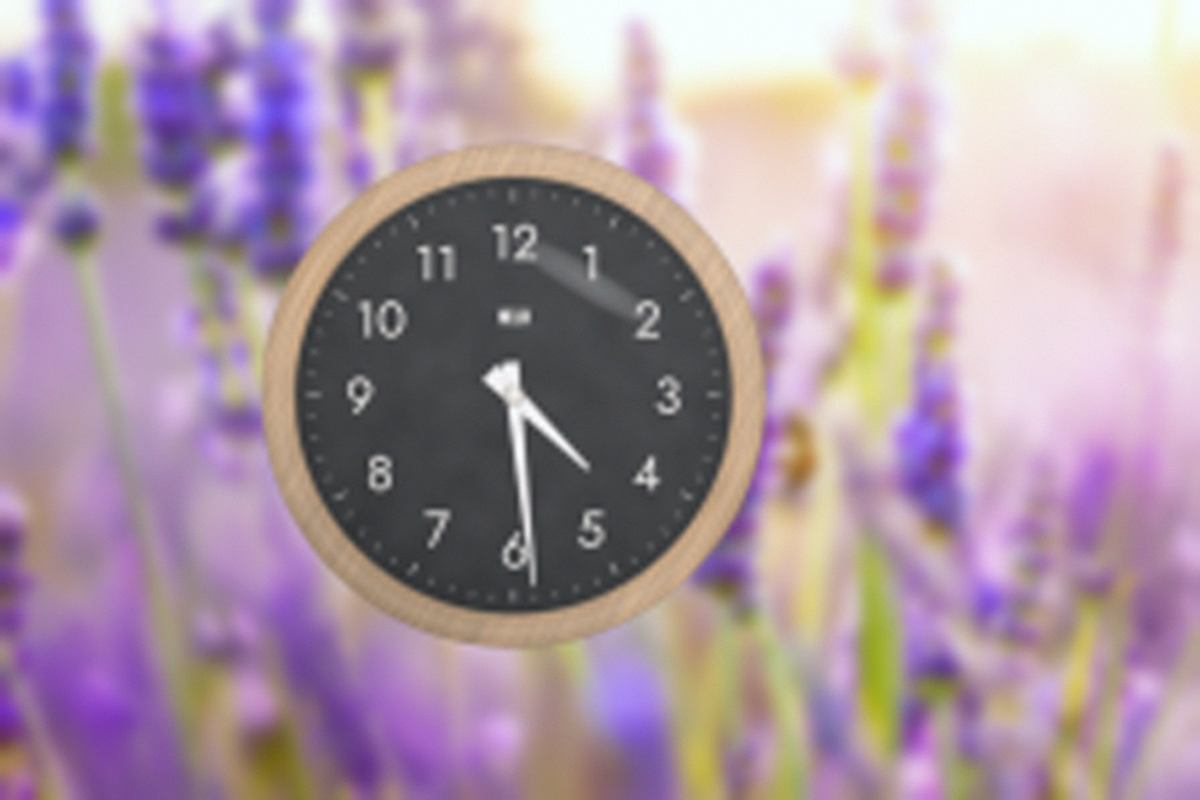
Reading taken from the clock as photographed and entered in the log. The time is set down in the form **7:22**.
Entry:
**4:29**
